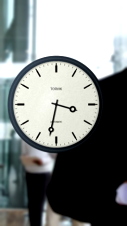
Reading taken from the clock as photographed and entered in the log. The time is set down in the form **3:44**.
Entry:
**3:32**
